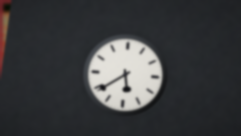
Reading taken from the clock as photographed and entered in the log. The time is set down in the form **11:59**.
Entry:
**5:39**
